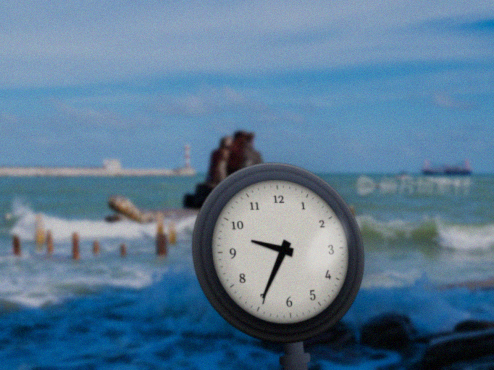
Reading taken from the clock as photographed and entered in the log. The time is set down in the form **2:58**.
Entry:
**9:35**
